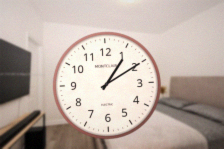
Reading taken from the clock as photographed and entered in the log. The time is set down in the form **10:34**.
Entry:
**1:10**
